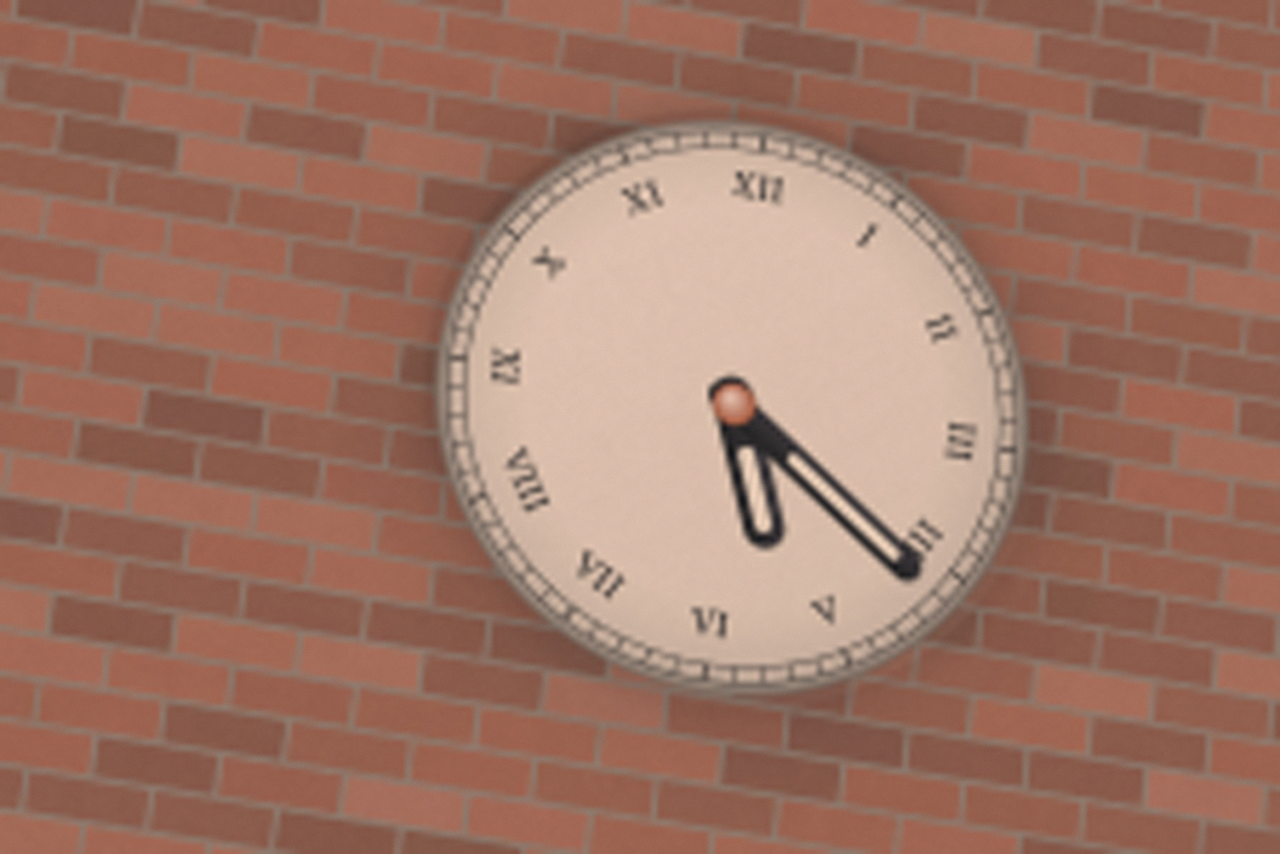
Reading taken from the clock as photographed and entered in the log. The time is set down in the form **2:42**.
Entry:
**5:21**
